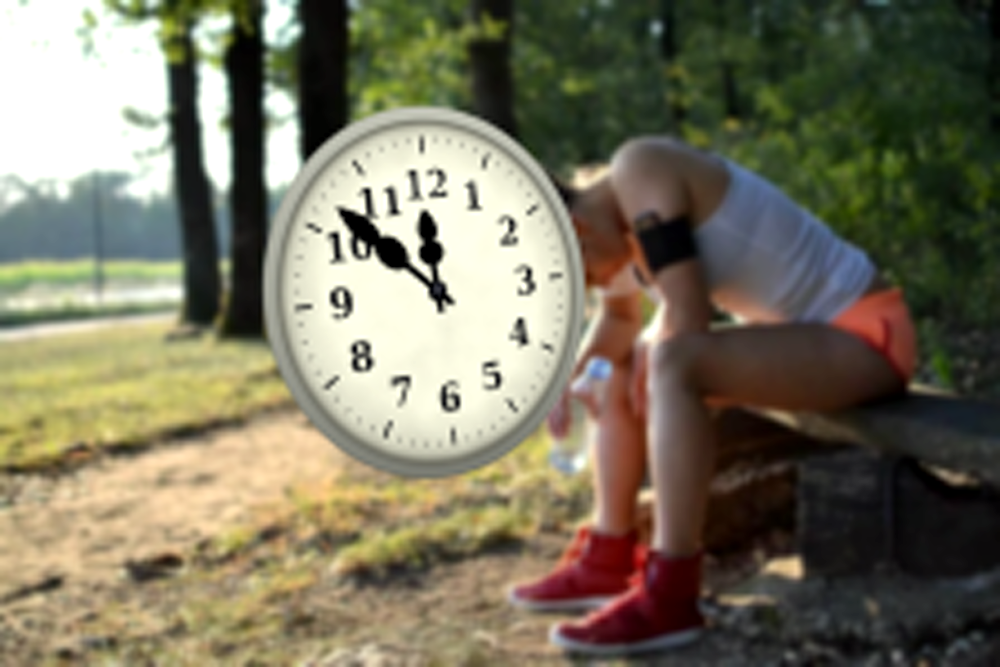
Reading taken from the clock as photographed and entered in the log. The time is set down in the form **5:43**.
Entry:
**11:52**
